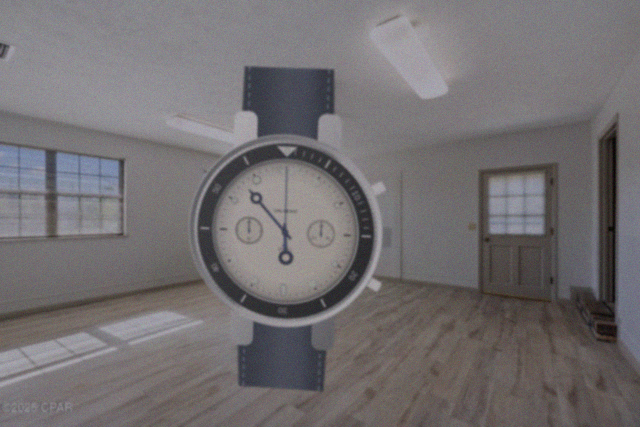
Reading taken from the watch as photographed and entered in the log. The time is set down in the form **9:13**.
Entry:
**5:53**
